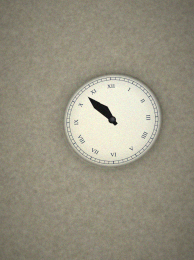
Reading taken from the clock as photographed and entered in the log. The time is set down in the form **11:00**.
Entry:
**10:53**
